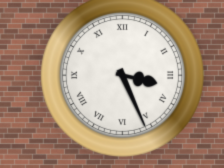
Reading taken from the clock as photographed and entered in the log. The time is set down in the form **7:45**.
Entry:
**3:26**
